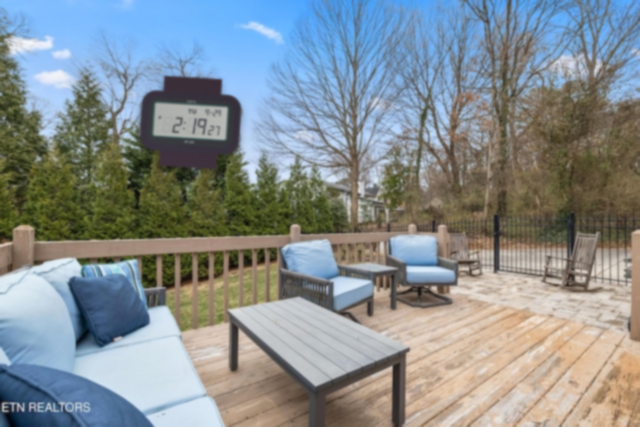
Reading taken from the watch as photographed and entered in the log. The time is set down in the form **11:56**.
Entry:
**2:19**
